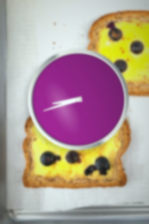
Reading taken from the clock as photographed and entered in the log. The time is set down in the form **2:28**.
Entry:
**8:42**
